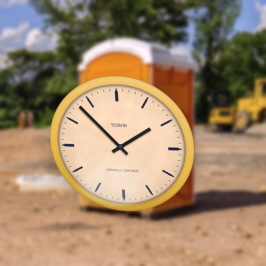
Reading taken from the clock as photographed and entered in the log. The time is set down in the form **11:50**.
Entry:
**1:53**
